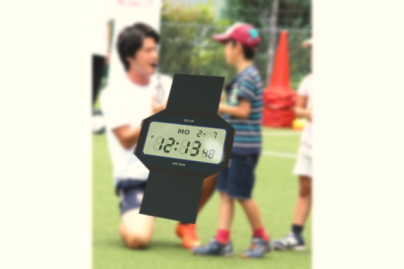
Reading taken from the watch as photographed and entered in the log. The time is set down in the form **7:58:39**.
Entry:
**12:13:48**
